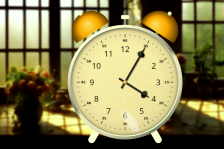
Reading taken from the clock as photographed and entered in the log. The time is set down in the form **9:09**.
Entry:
**4:05**
